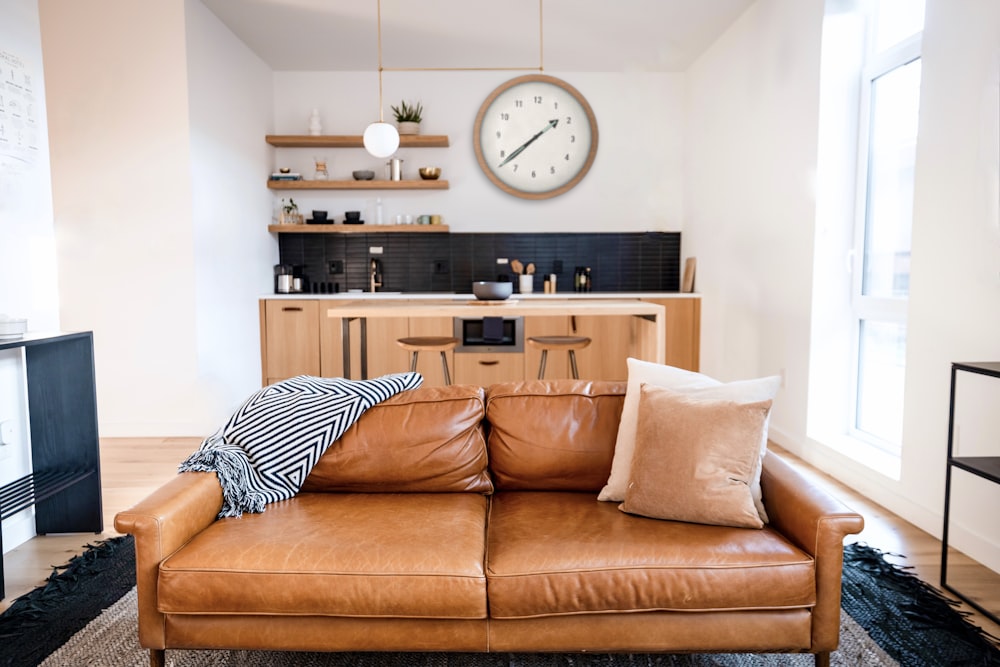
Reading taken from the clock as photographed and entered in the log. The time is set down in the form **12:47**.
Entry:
**1:38**
